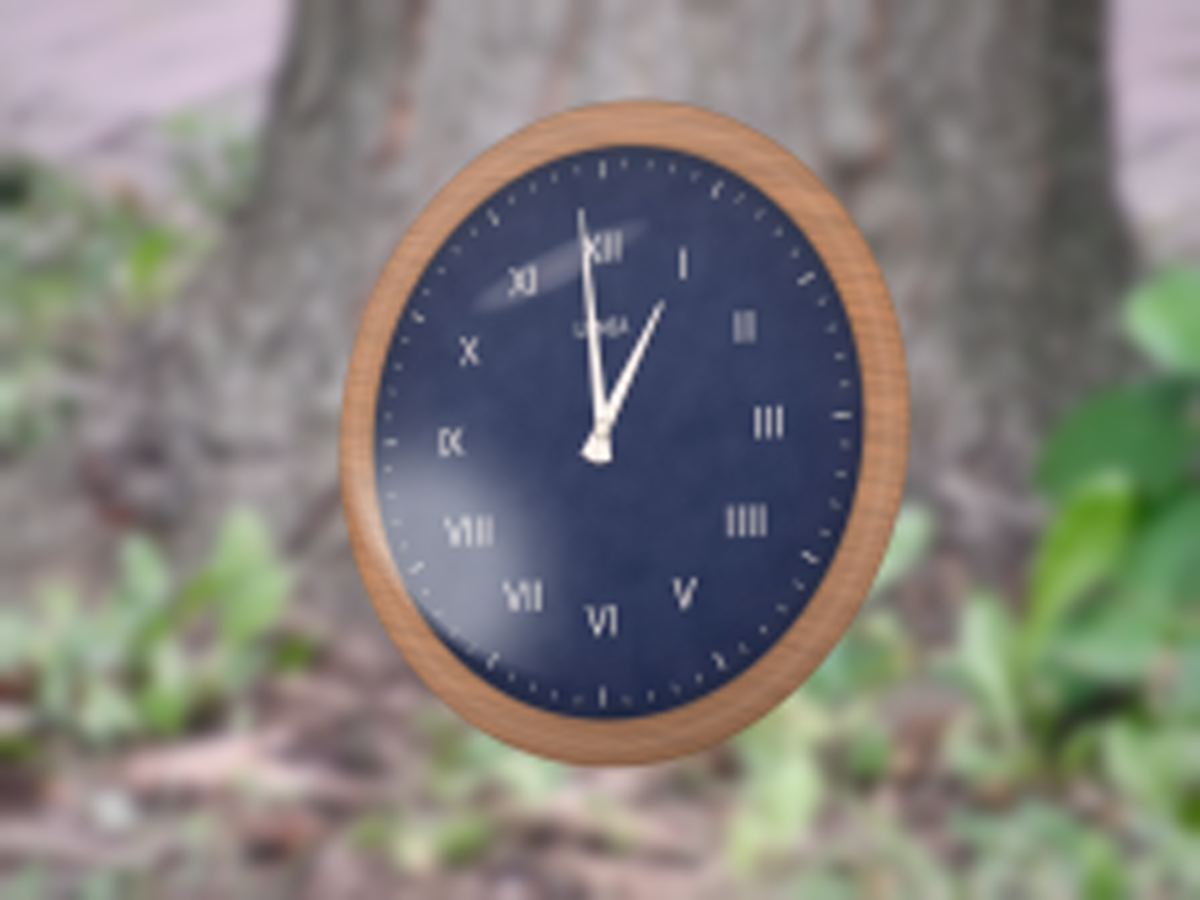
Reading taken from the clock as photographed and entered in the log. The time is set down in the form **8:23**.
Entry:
**12:59**
